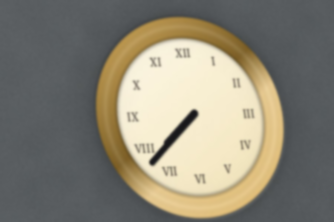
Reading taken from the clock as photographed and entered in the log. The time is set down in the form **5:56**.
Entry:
**7:38**
